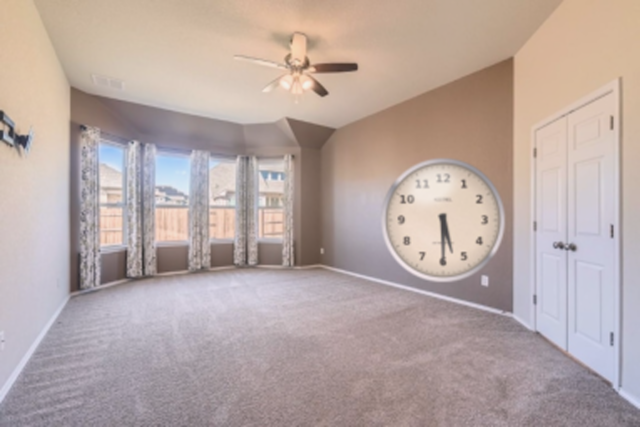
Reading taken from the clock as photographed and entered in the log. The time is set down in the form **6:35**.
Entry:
**5:30**
